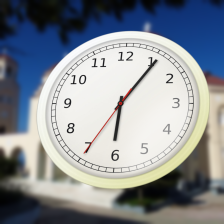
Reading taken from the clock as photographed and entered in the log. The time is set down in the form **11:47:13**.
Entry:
**6:05:35**
